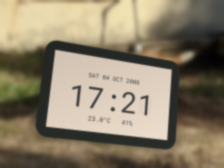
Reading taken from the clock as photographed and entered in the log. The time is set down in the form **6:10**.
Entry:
**17:21**
